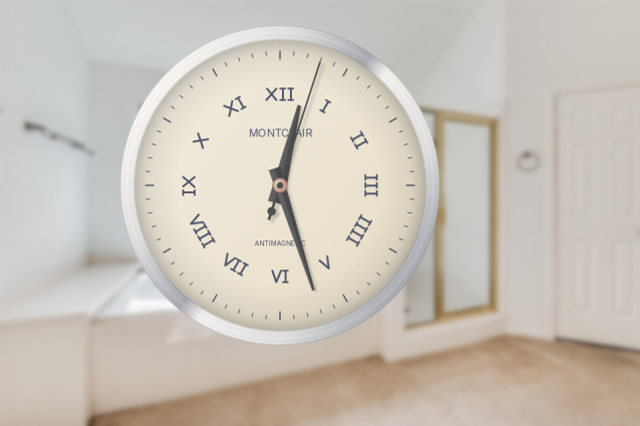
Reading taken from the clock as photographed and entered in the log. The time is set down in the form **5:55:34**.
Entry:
**12:27:03**
